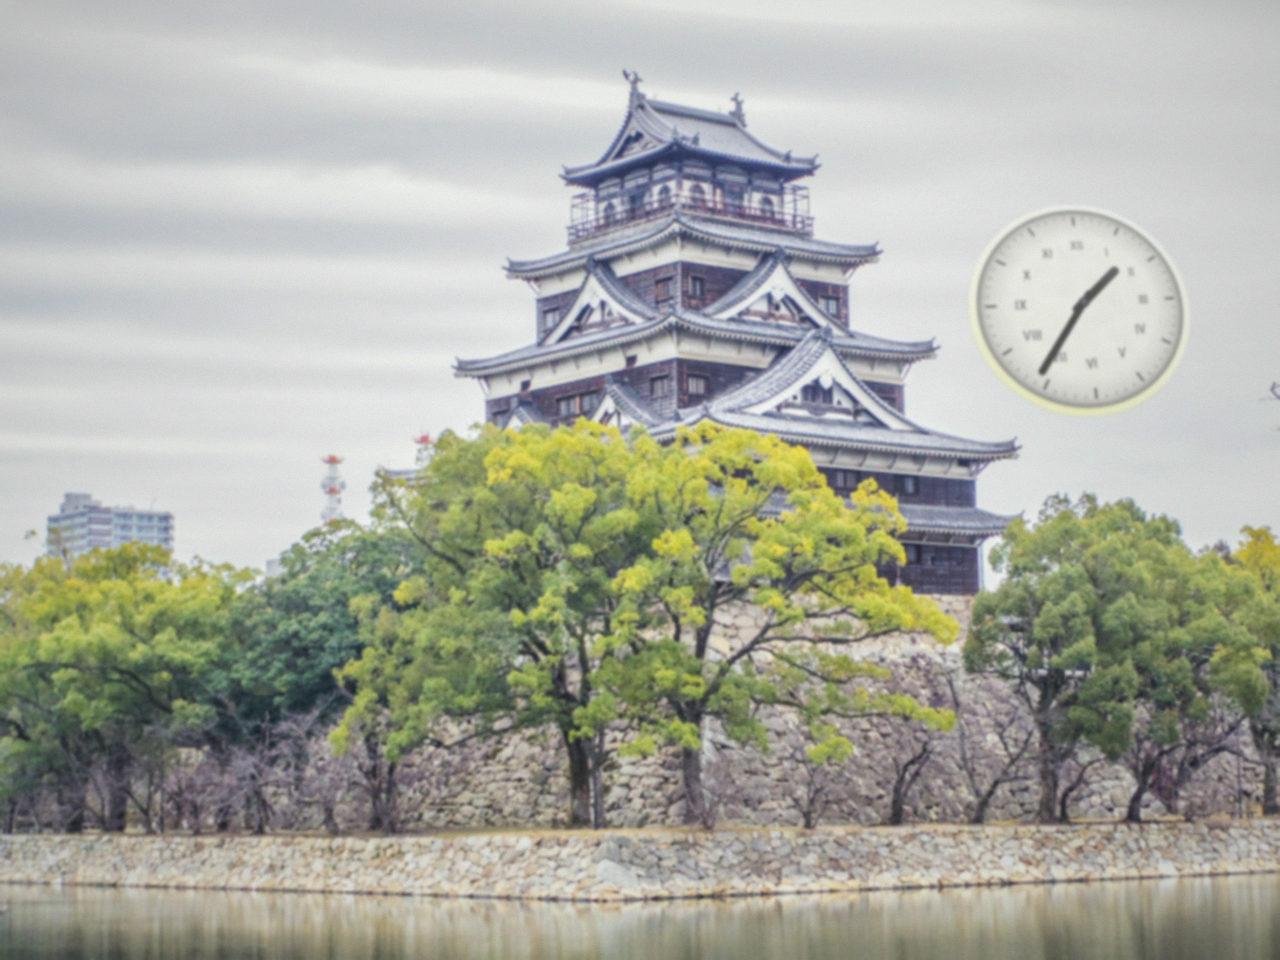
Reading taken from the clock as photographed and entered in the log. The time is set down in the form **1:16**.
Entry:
**1:36**
